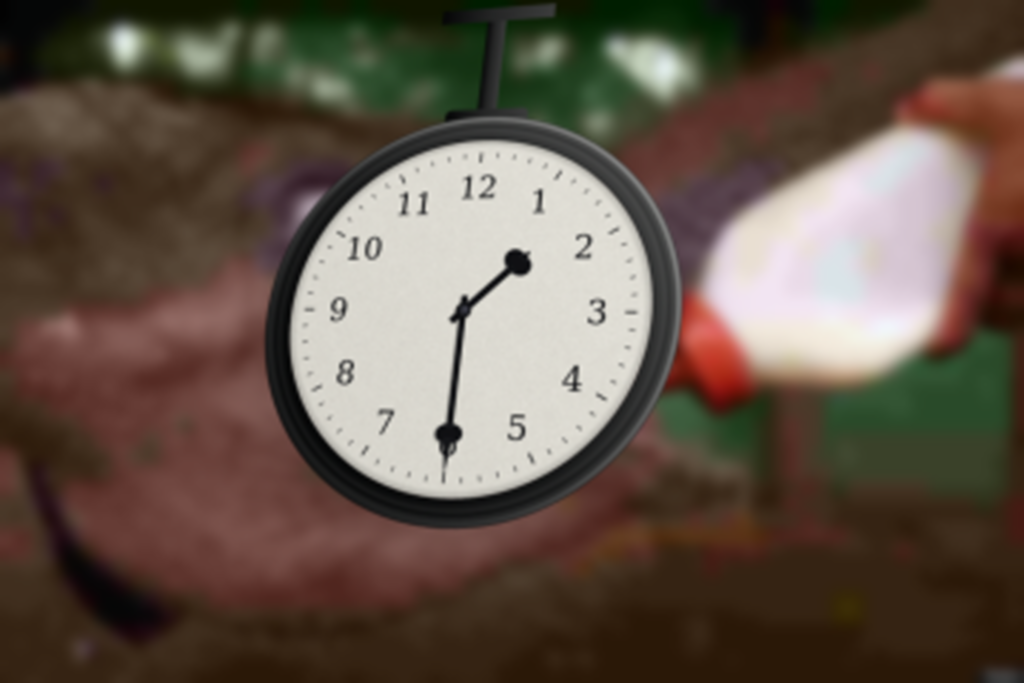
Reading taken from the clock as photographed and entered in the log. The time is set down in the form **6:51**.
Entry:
**1:30**
